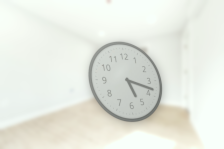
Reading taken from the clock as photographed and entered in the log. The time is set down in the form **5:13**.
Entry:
**5:18**
